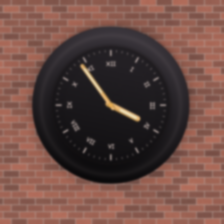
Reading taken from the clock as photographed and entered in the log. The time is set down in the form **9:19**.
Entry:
**3:54**
